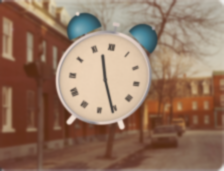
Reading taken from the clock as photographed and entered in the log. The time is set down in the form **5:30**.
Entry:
**11:26**
